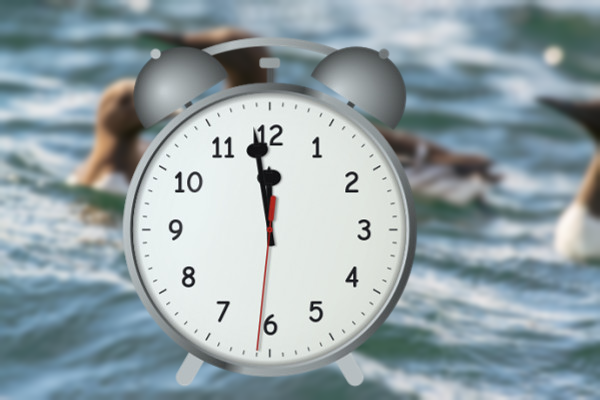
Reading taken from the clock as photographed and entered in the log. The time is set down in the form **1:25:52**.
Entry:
**11:58:31**
